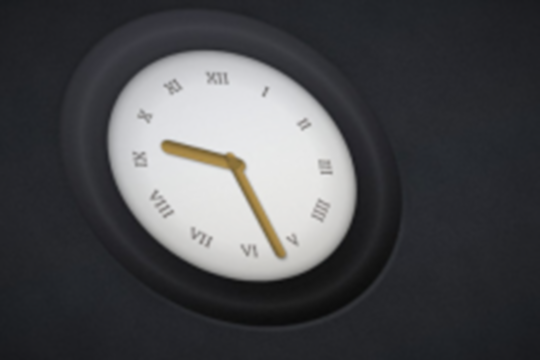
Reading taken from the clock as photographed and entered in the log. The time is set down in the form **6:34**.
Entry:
**9:27**
